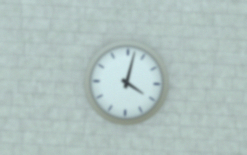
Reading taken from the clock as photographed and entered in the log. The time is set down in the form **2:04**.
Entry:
**4:02**
